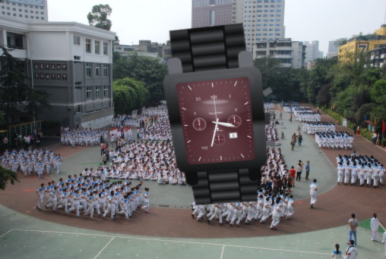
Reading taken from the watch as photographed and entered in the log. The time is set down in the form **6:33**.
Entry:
**3:33**
